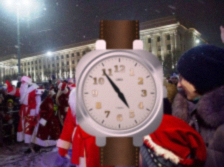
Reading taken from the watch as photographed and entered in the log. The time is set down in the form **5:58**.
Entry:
**4:54**
